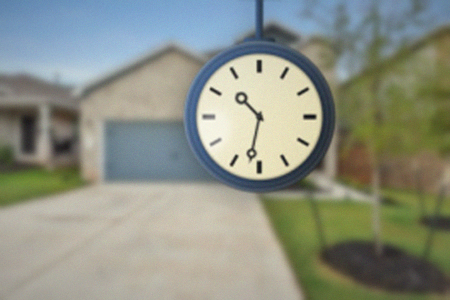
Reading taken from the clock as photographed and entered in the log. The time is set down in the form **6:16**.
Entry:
**10:32**
